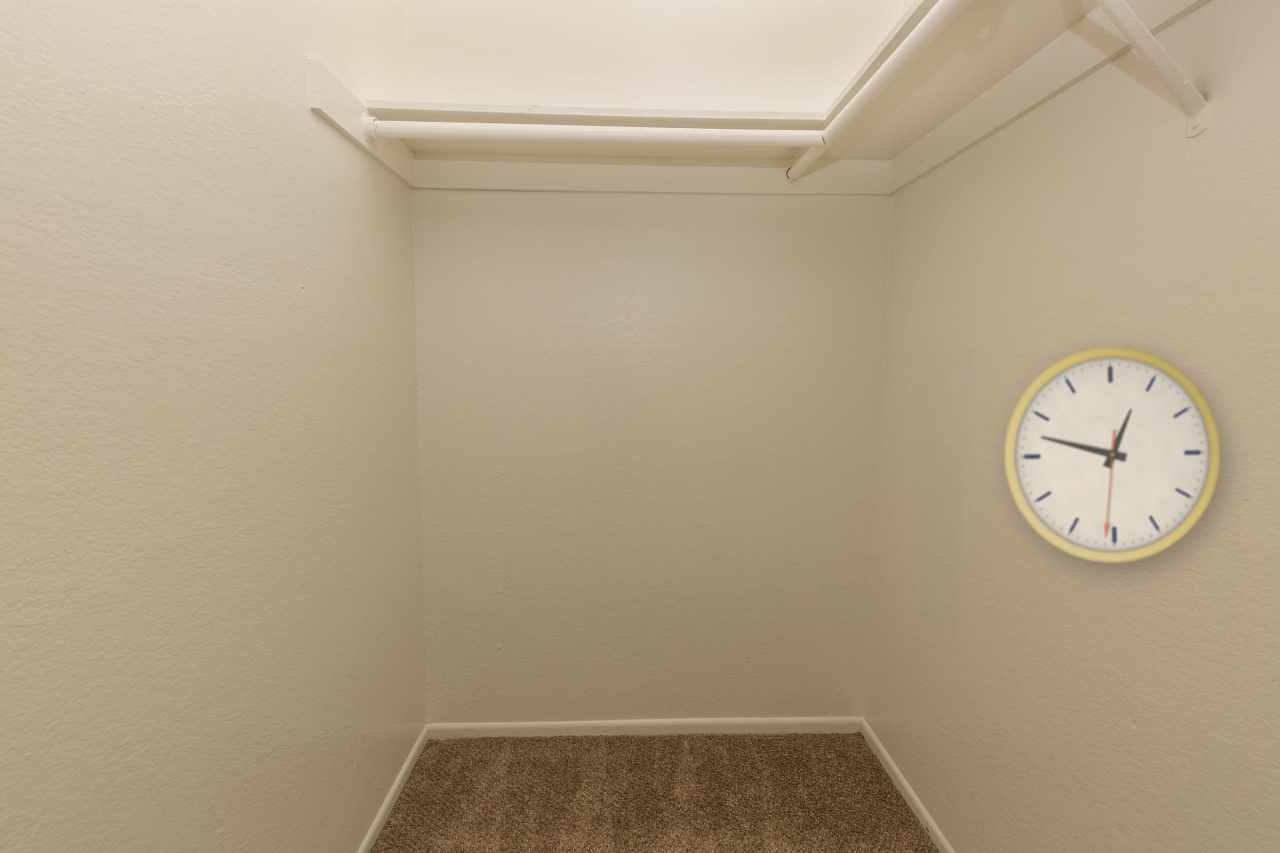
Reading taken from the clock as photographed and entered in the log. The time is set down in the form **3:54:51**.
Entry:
**12:47:31**
